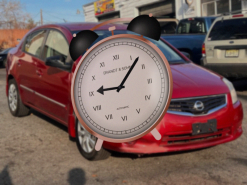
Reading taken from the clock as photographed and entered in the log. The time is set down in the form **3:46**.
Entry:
**9:07**
